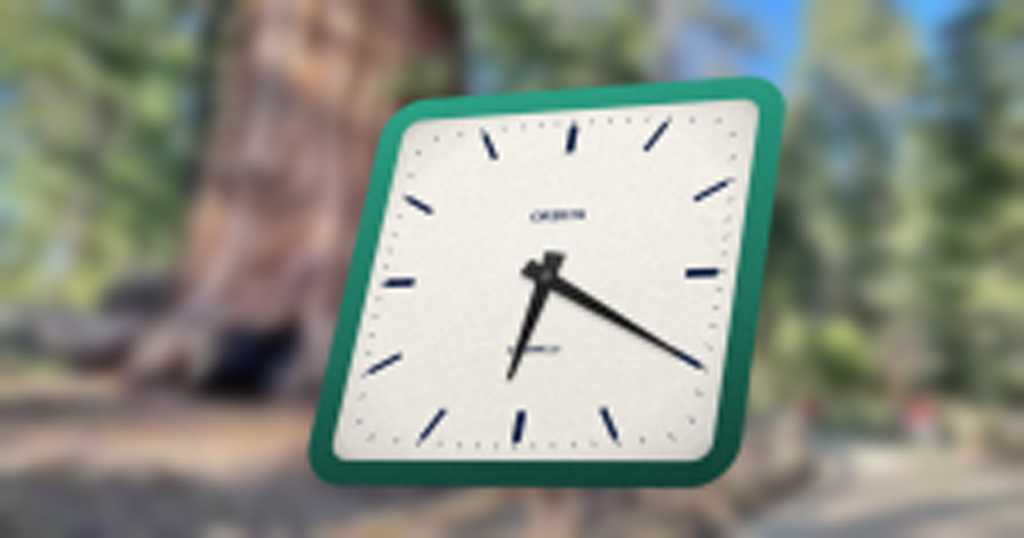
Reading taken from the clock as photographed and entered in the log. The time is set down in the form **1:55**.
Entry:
**6:20**
